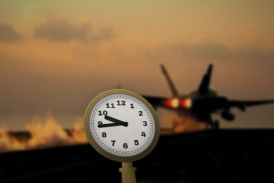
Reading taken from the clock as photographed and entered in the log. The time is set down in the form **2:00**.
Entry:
**9:44**
